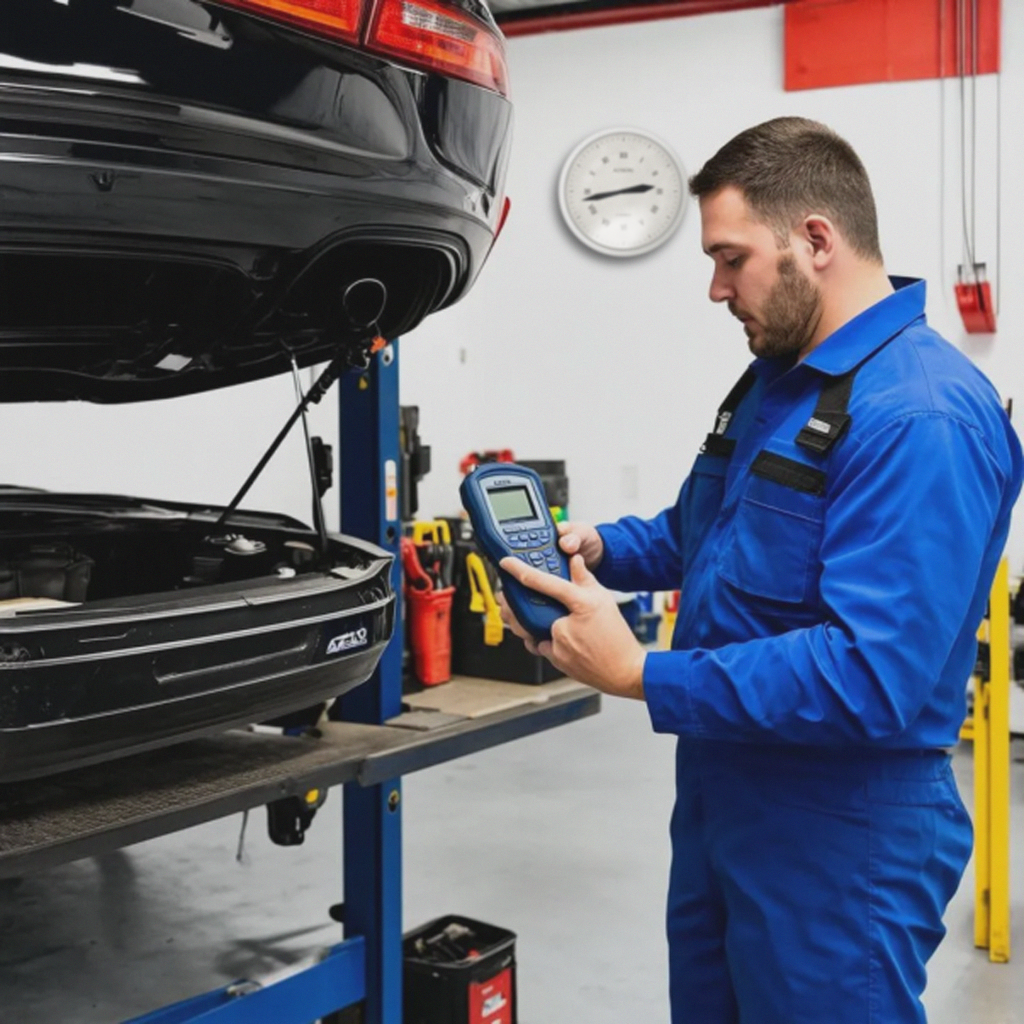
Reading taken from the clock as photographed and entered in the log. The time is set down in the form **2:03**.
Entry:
**2:43**
